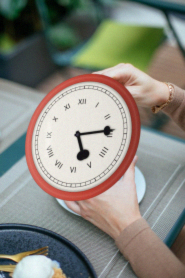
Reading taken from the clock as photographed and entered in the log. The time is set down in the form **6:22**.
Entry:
**5:14**
